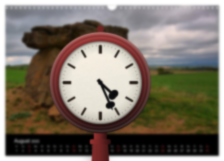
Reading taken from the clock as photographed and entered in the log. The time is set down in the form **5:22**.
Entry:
**4:26**
